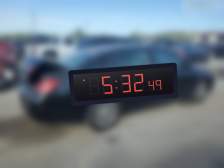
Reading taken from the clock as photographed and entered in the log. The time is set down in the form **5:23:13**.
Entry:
**5:32:49**
